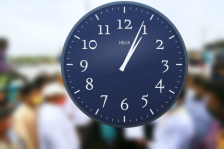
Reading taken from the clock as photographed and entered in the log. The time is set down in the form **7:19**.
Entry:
**1:04**
